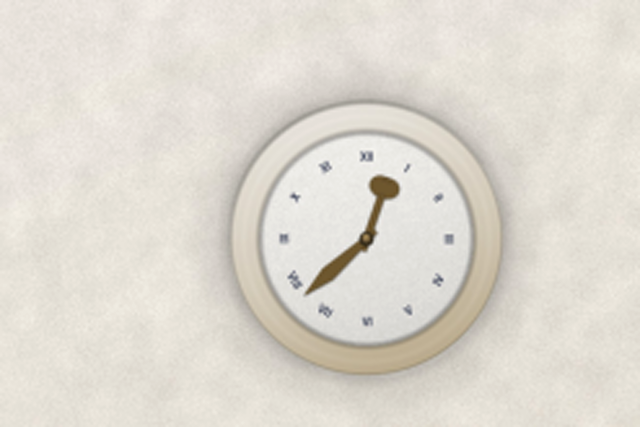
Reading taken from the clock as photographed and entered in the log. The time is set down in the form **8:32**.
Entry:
**12:38**
